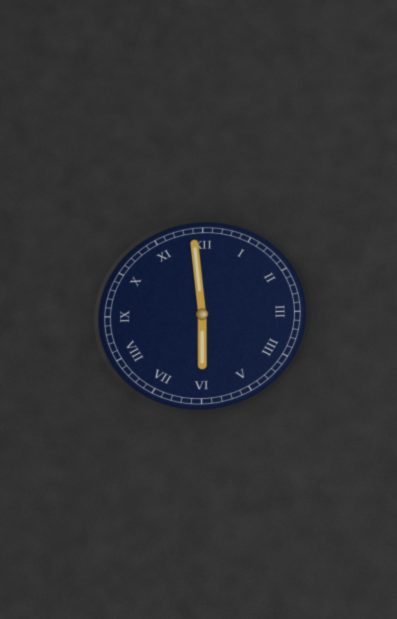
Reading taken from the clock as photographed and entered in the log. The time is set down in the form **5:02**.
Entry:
**5:59**
